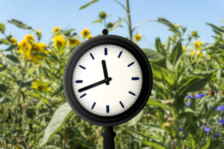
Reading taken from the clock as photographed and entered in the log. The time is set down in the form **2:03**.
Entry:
**11:42**
